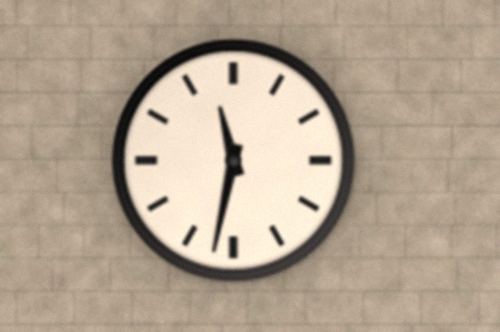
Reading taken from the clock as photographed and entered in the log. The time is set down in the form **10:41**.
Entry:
**11:32**
